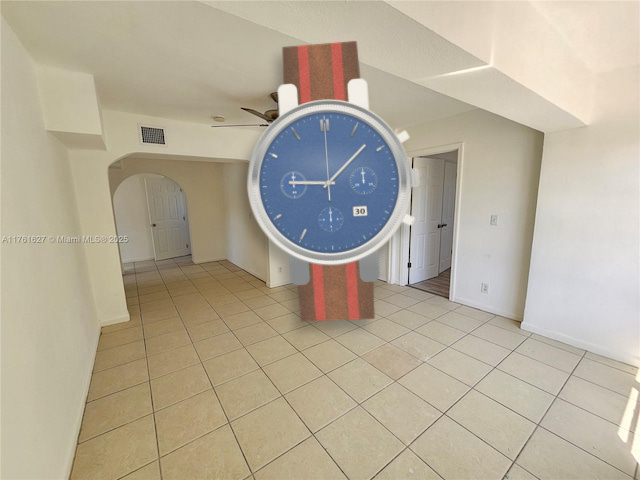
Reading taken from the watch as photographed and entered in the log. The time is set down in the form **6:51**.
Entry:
**9:08**
